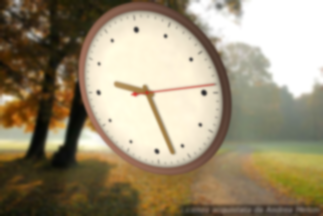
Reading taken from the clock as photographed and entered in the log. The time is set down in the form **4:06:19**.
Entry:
**9:27:14**
